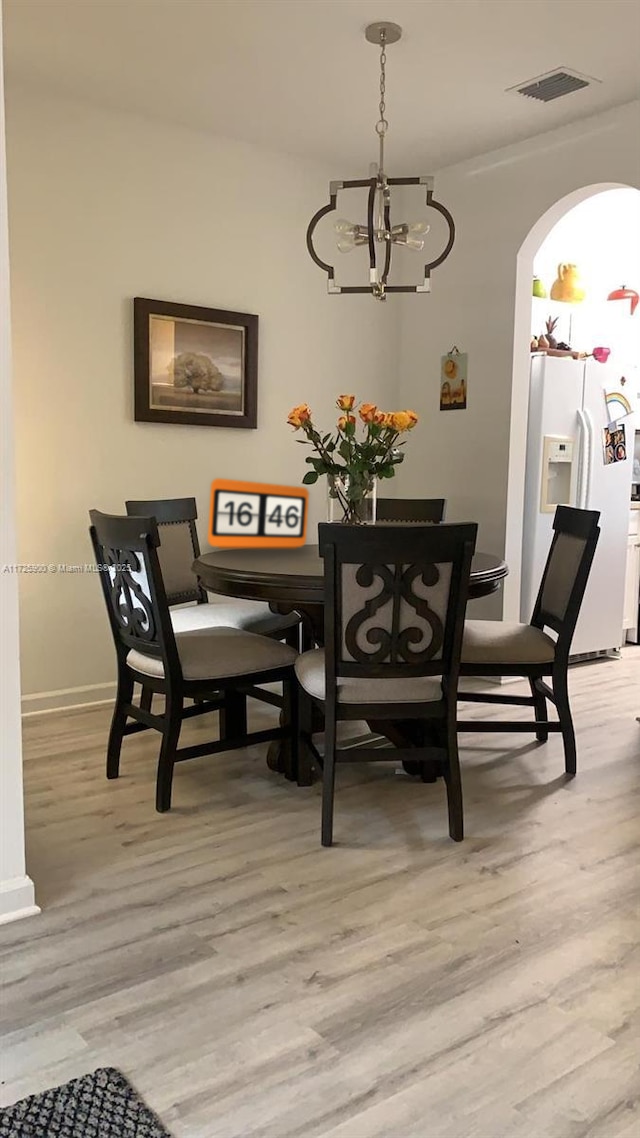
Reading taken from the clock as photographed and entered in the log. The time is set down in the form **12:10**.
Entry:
**16:46**
